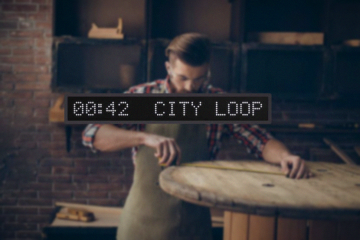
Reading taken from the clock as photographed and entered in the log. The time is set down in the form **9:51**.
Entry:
**0:42**
